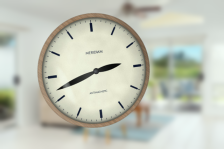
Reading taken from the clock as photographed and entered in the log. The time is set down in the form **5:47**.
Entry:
**2:42**
